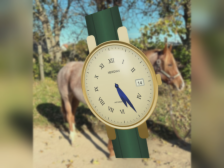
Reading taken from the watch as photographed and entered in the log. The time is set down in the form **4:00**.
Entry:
**5:25**
